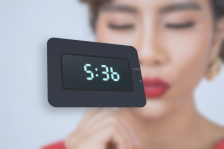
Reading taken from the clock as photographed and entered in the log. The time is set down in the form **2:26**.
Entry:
**5:36**
